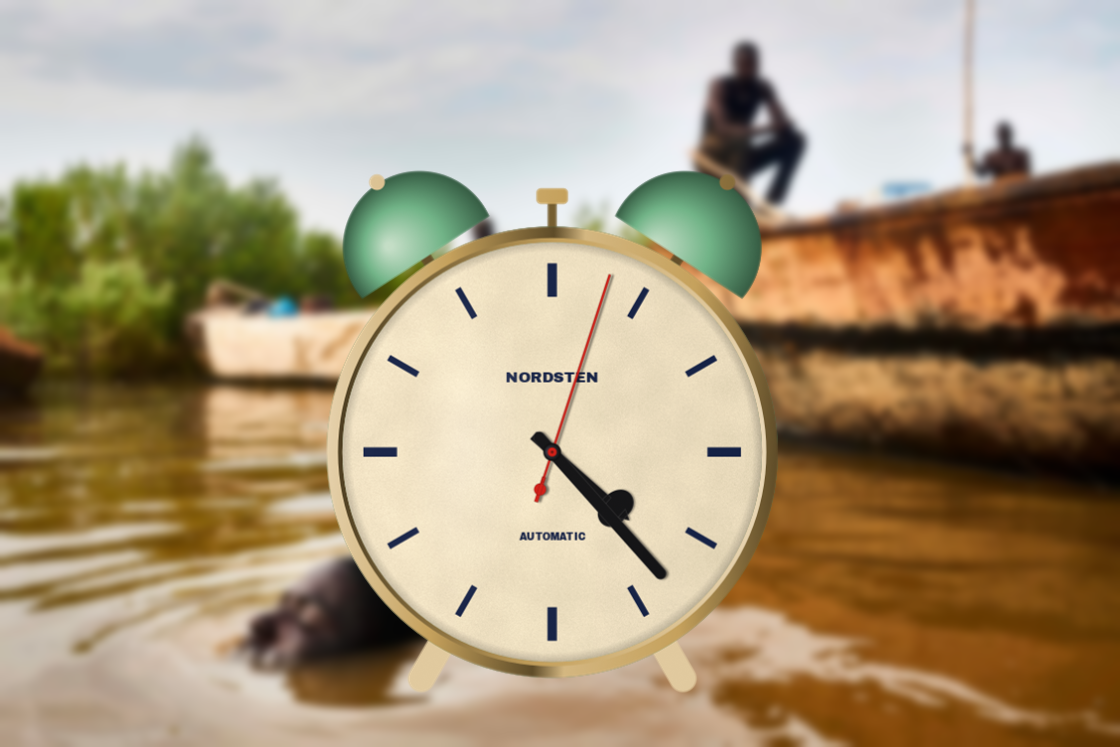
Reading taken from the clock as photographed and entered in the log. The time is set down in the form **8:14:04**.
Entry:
**4:23:03**
